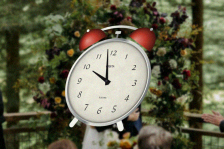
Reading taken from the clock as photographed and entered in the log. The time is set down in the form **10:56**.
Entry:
**9:58**
